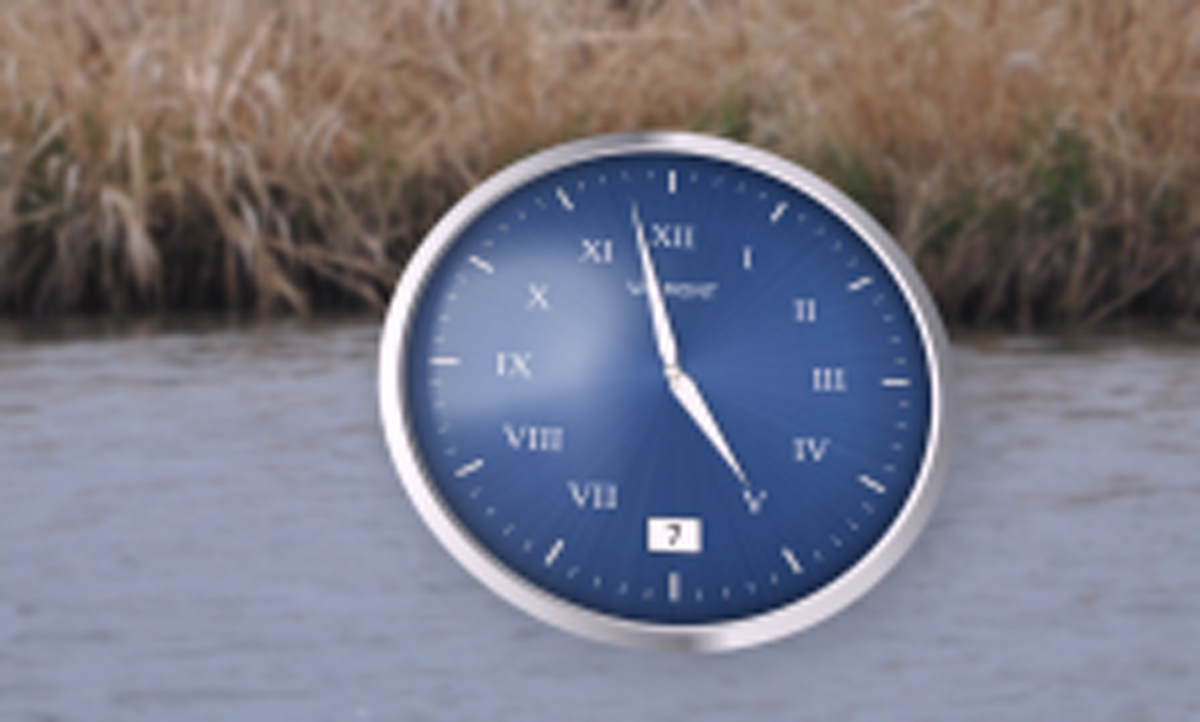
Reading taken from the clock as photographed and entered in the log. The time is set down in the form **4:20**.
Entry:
**4:58**
